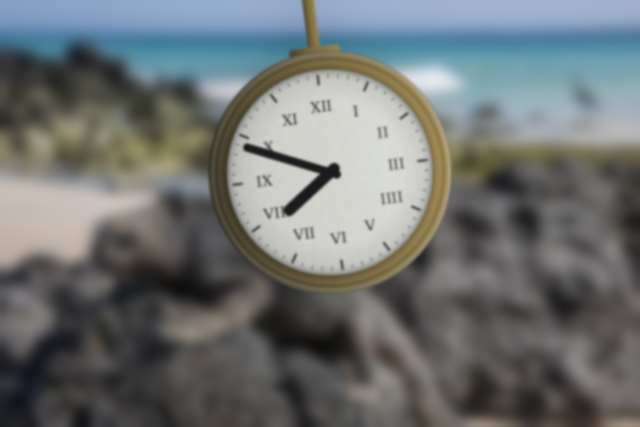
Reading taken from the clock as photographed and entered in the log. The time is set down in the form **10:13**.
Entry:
**7:49**
